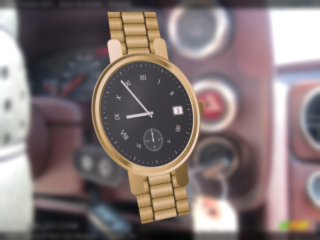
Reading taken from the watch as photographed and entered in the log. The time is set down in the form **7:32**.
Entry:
**8:54**
